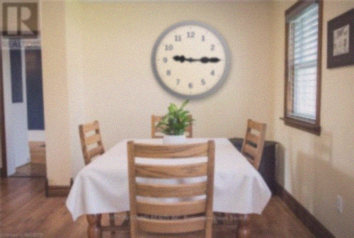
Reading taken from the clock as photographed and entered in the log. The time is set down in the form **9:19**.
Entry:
**9:15**
